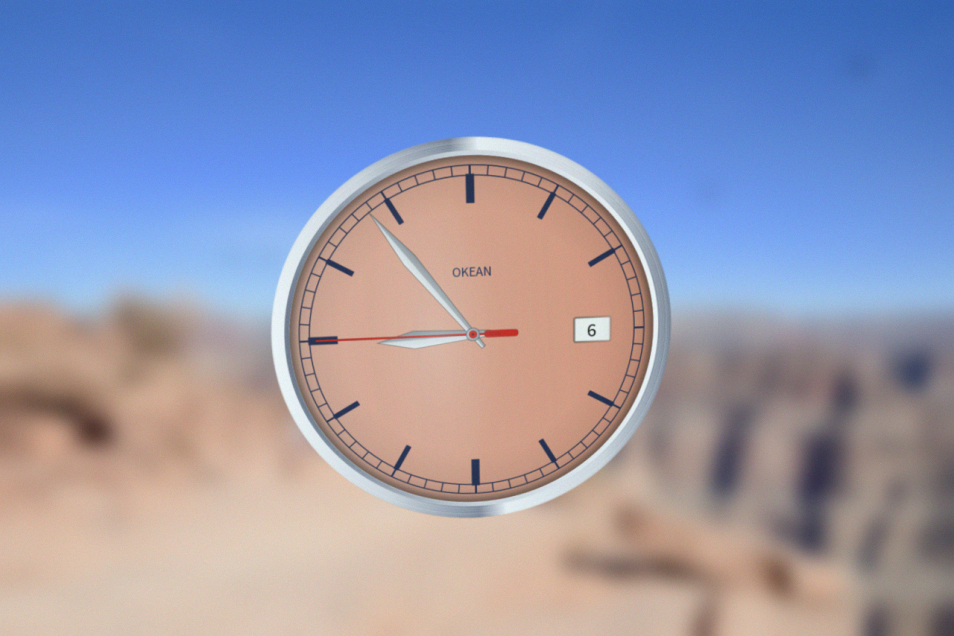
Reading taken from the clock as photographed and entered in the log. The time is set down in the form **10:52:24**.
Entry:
**8:53:45**
